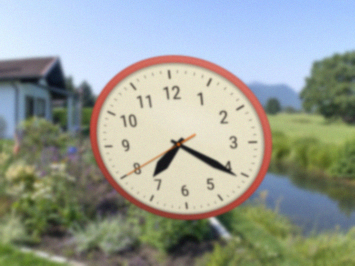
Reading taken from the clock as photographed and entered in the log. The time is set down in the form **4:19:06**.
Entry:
**7:20:40**
